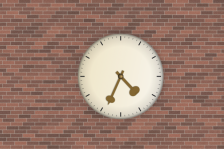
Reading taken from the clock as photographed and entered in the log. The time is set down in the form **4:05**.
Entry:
**4:34**
